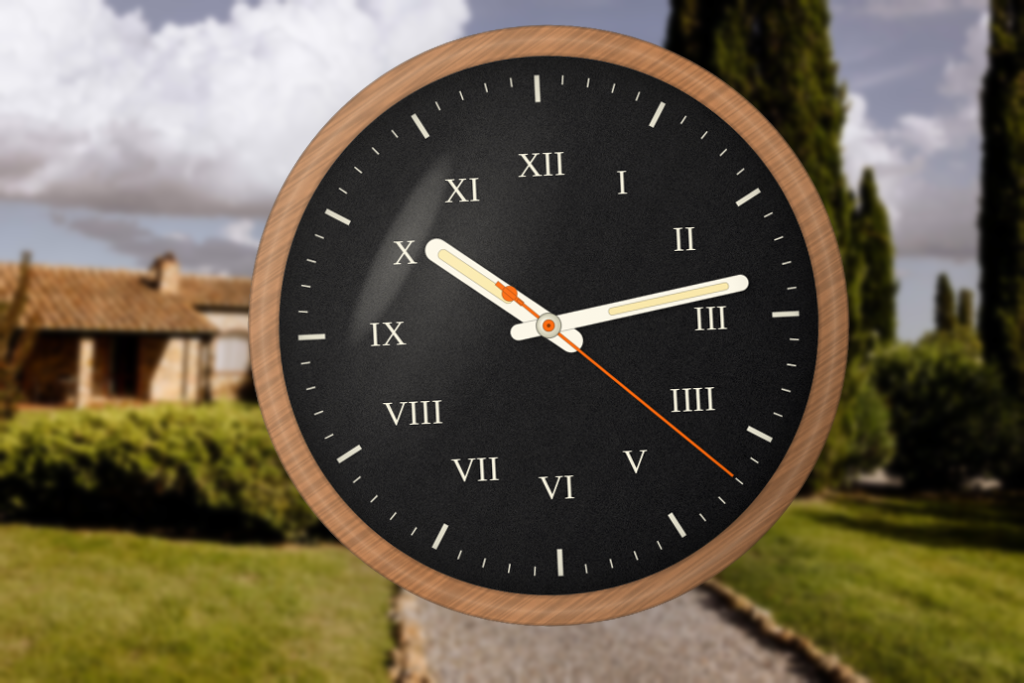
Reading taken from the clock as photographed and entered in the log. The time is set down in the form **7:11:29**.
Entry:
**10:13:22**
